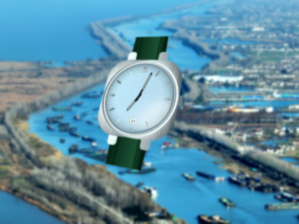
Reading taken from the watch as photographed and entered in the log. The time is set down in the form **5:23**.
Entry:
**7:03**
